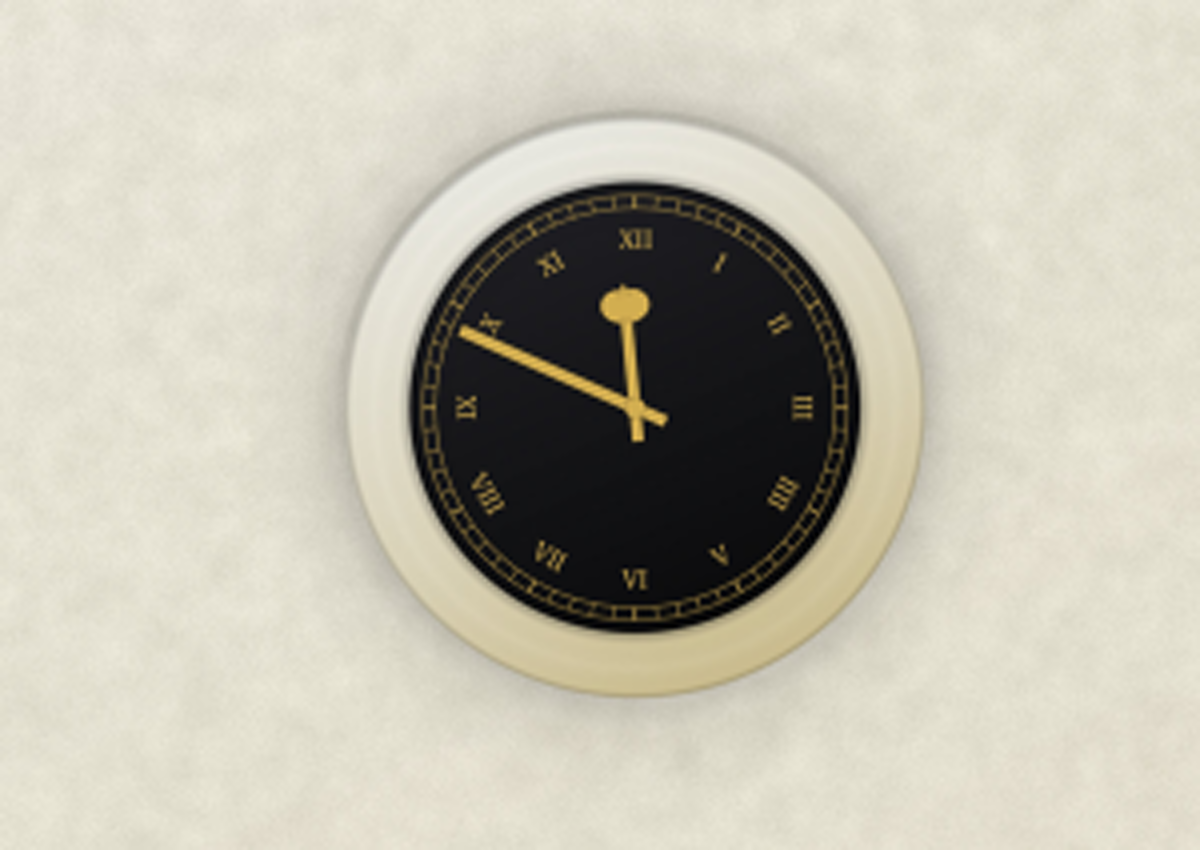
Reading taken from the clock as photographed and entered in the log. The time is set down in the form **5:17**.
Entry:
**11:49**
